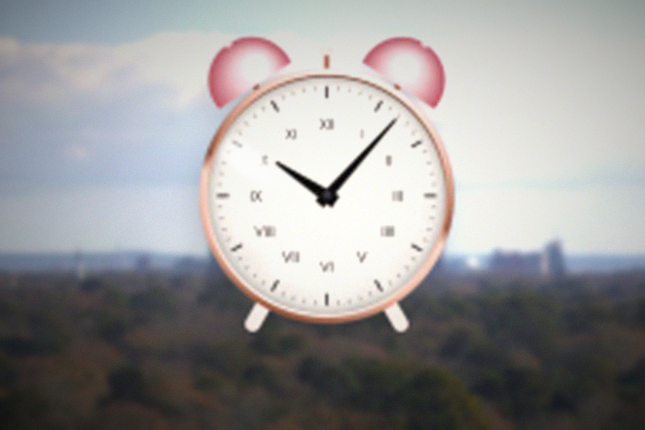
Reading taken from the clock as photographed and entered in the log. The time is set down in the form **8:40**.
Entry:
**10:07**
